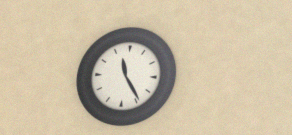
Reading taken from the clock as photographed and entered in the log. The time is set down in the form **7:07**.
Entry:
**11:24**
